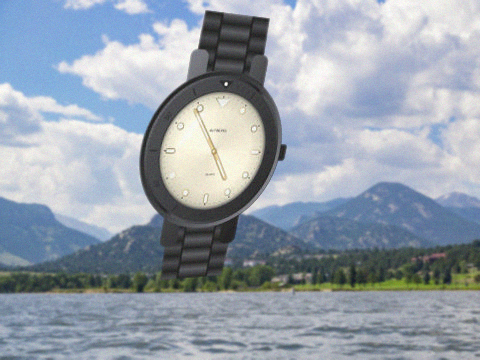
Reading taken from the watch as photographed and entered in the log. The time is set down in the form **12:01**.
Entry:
**4:54**
